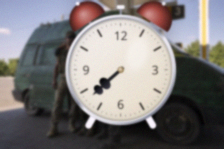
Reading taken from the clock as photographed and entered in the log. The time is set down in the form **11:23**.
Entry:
**7:38**
